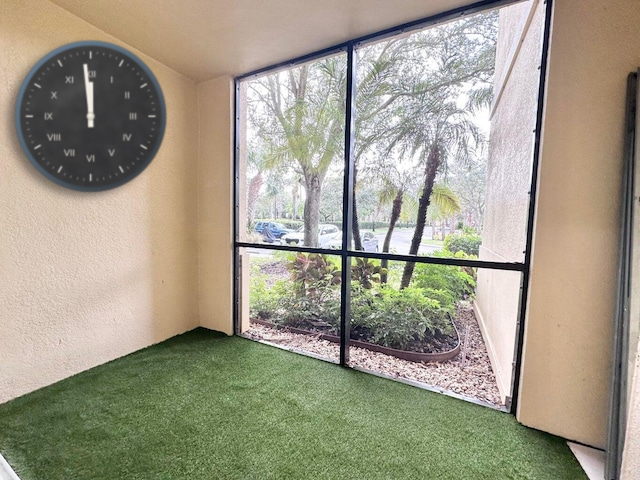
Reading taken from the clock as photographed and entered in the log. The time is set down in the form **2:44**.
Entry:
**11:59**
